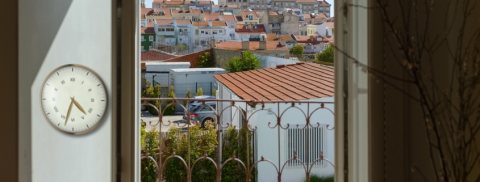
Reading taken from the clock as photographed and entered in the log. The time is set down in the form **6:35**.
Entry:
**4:33**
